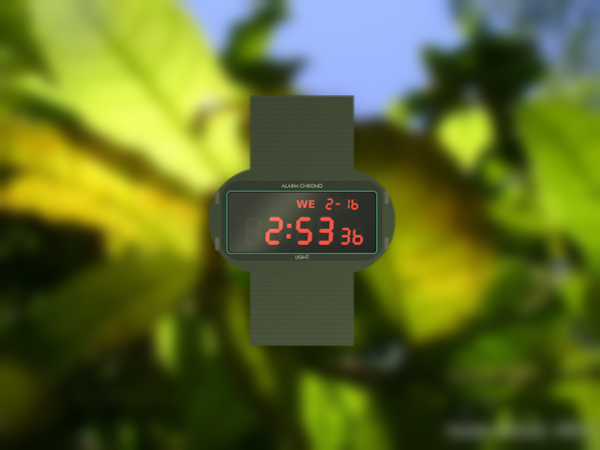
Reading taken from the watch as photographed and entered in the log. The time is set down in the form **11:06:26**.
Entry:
**2:53:36**
